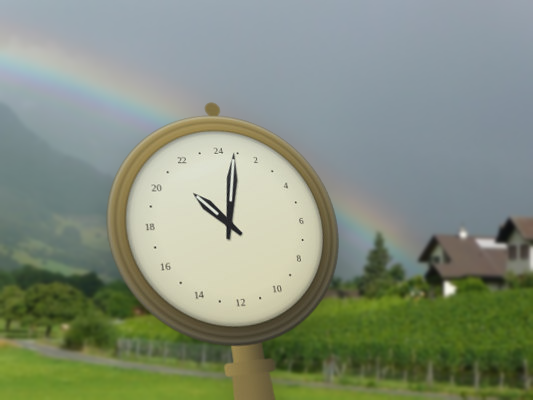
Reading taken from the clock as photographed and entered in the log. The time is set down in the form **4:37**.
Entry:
**21:02**
